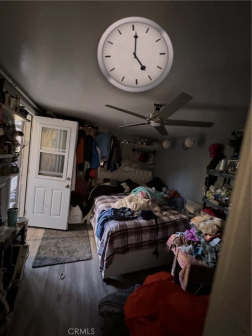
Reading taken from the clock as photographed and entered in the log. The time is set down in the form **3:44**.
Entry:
**5:01**
